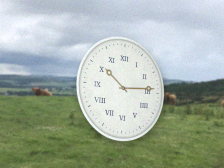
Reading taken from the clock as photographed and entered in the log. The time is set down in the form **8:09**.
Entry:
**10:14**
